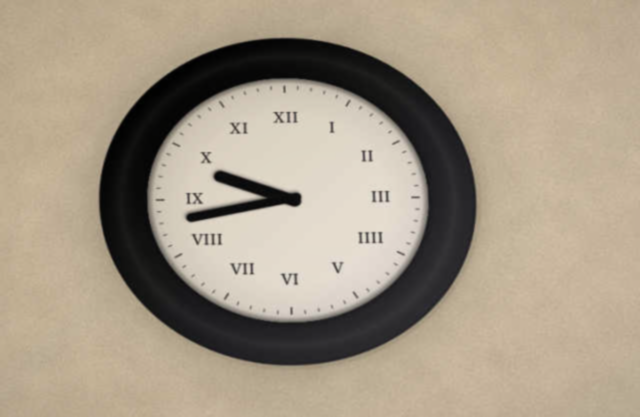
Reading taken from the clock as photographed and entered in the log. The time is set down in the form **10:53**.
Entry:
**9:43**
